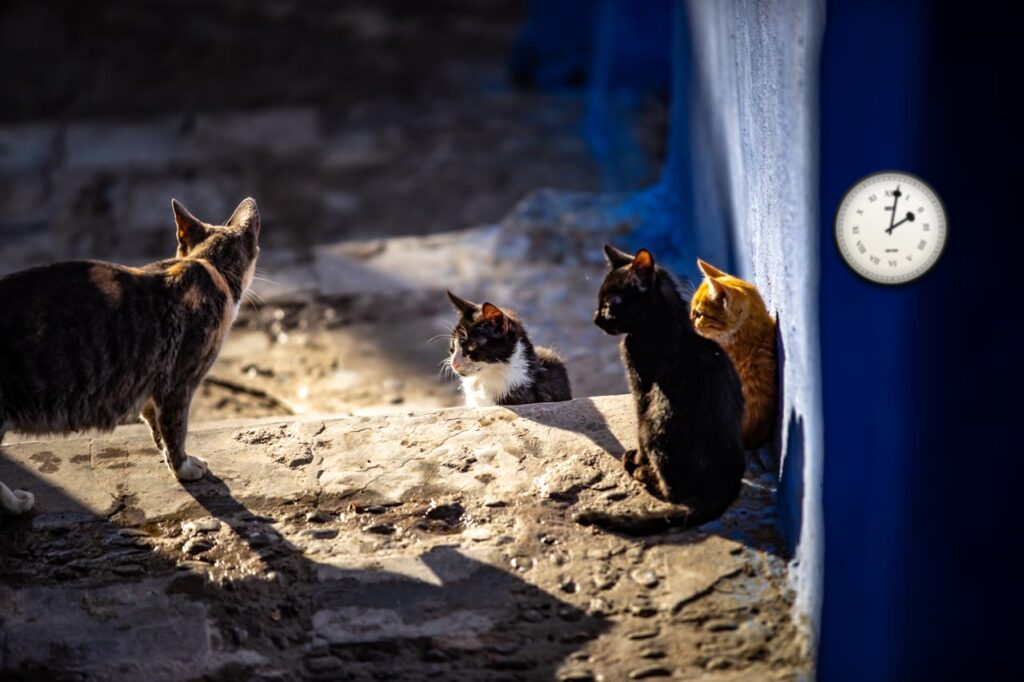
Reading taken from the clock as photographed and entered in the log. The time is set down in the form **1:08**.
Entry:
**2:02**
